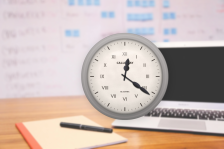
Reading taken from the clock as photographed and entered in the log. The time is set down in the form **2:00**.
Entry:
**12:21**
